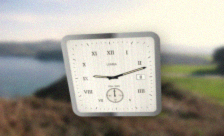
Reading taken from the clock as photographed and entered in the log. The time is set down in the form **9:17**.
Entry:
**9:12**
